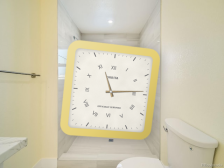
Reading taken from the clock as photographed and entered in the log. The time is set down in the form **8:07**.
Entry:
**11:14**
